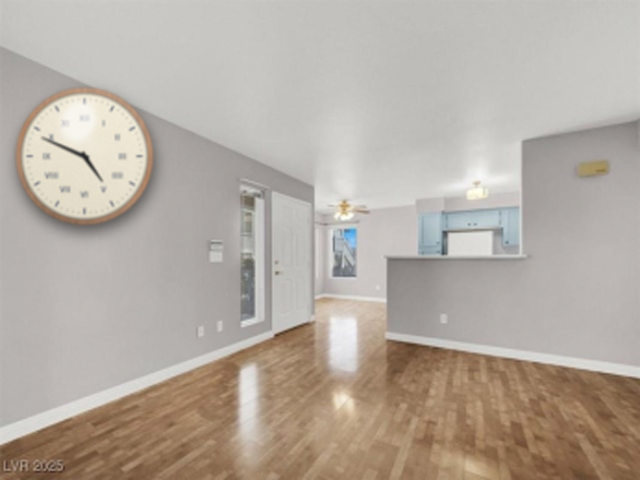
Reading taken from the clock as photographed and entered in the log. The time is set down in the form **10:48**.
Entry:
**4:49**
